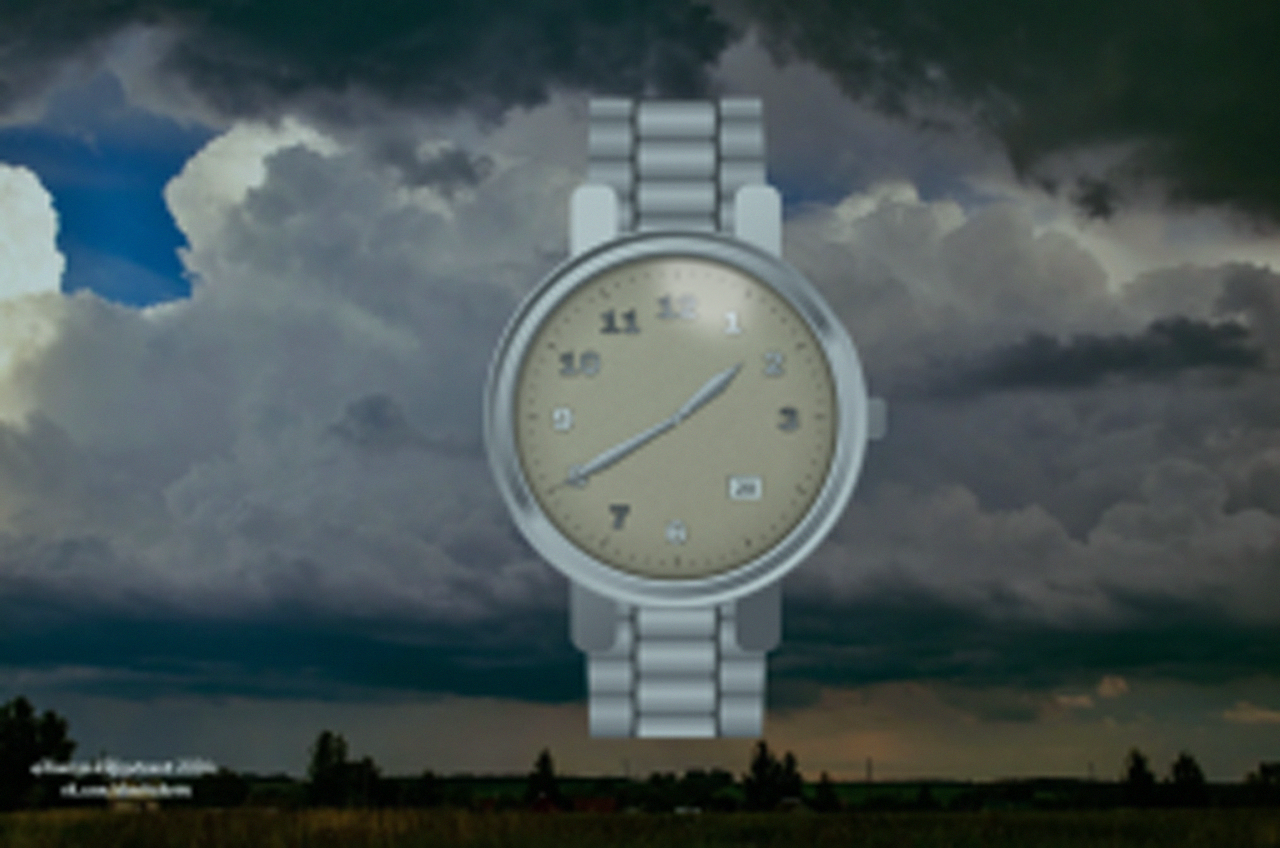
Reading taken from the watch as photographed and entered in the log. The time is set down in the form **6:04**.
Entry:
**1:40**
